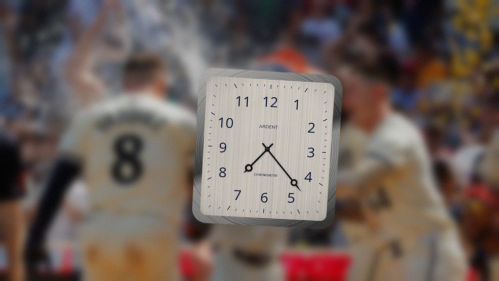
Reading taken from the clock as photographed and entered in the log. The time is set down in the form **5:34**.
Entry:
**7:23**
